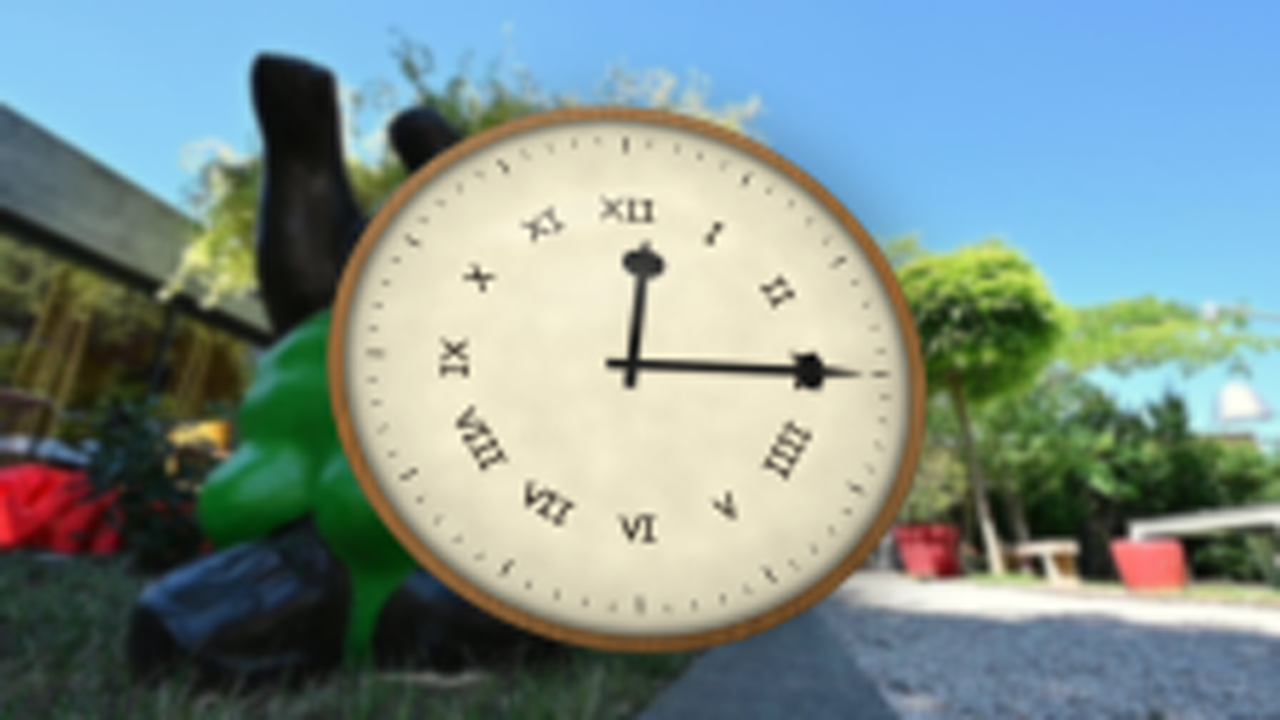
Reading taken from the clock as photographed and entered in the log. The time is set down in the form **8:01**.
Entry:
**12:15**
